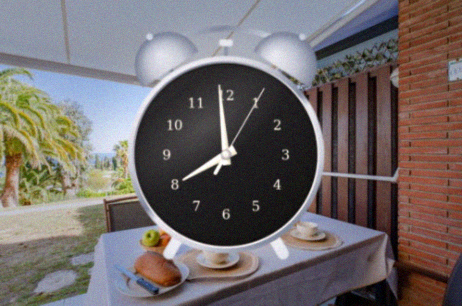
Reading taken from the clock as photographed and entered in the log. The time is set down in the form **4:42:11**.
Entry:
**7:59:05**
